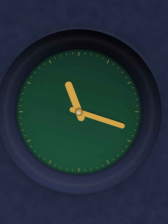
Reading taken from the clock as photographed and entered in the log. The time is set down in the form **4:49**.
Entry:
**11:18**
